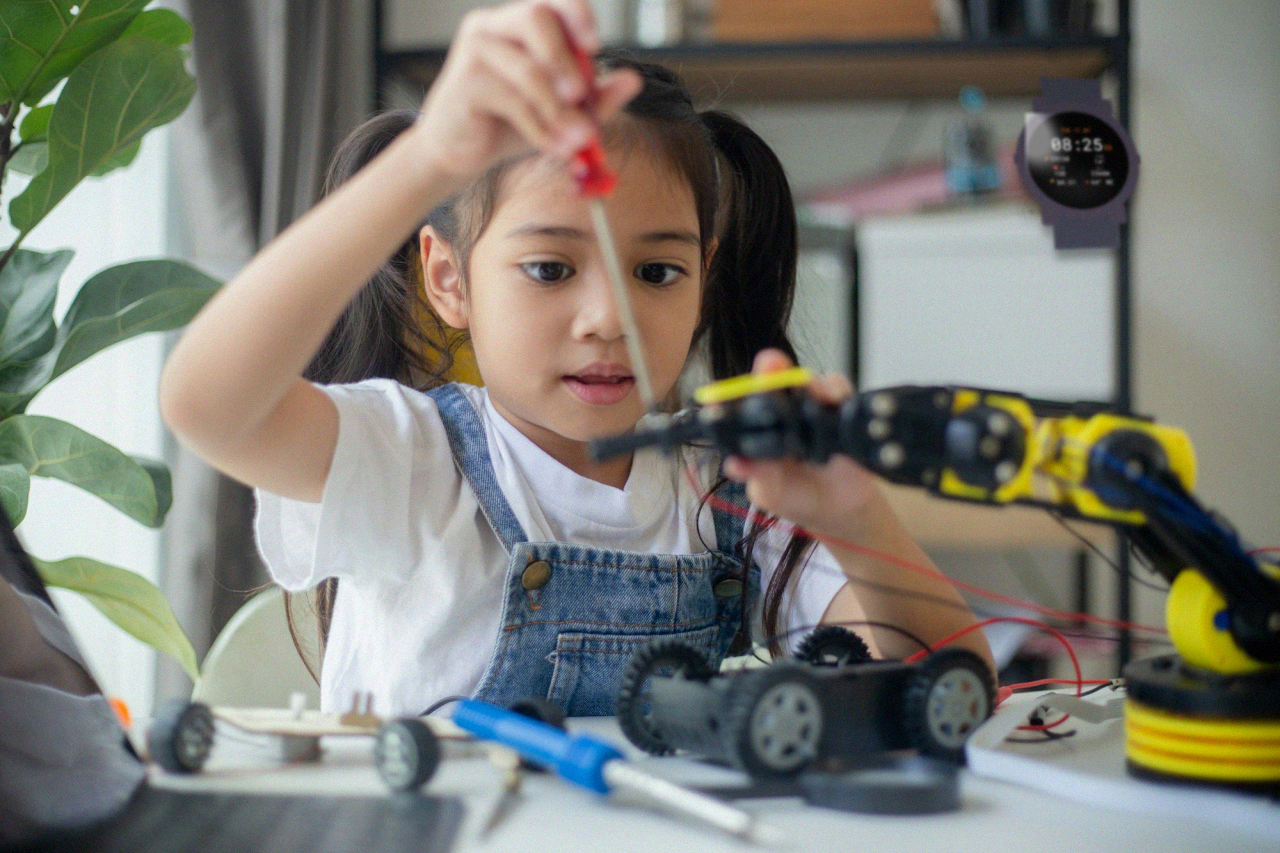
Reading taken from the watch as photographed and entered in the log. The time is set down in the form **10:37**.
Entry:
**8:25**
